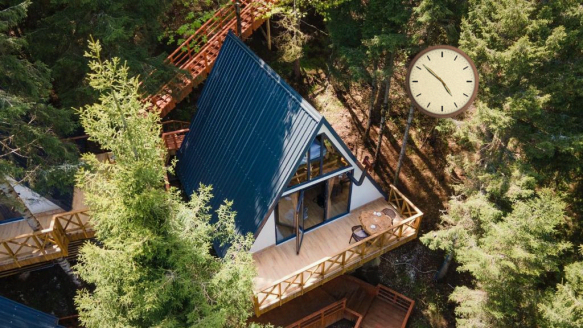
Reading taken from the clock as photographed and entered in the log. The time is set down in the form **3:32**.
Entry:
**4:52**
